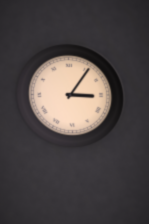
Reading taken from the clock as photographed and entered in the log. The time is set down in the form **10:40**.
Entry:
**3:06**
